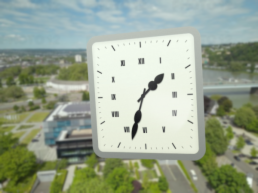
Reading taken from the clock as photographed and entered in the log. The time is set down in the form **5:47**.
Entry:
**1:33**
